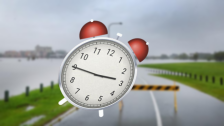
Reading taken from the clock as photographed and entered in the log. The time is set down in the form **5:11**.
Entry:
**2:45**
